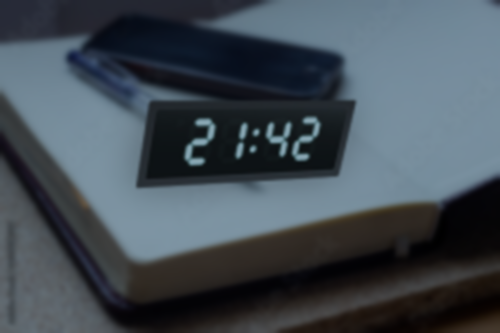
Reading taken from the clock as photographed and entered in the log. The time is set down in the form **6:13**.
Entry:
**21:42**
